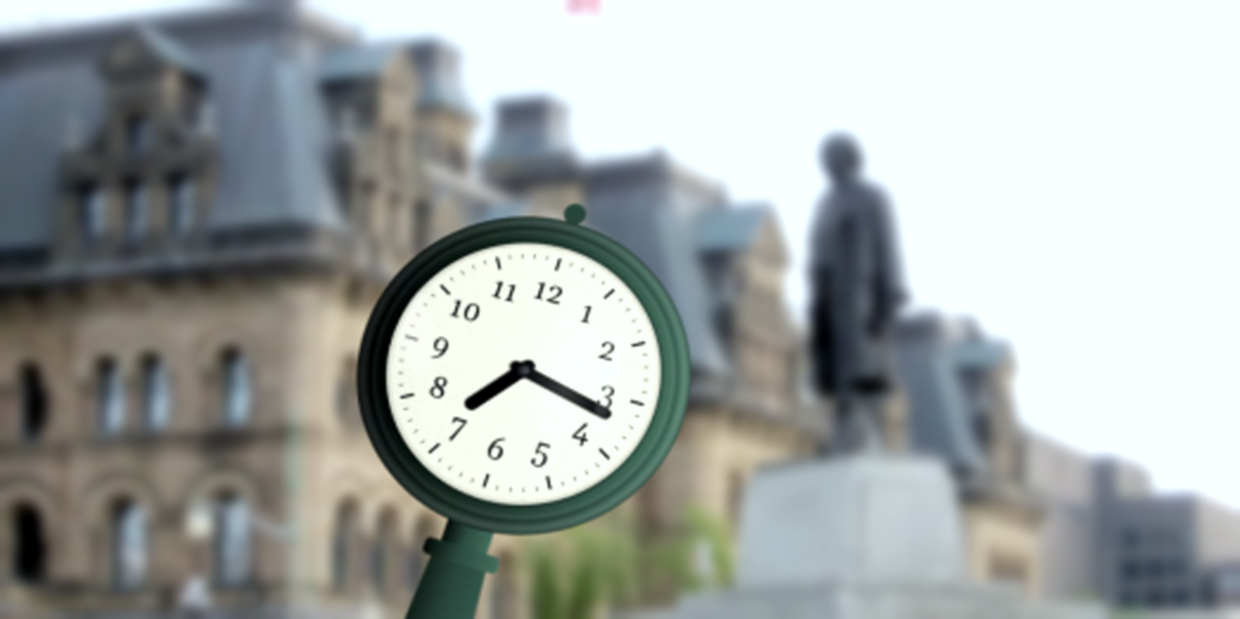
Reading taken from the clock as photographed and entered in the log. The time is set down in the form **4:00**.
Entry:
**7:17**
